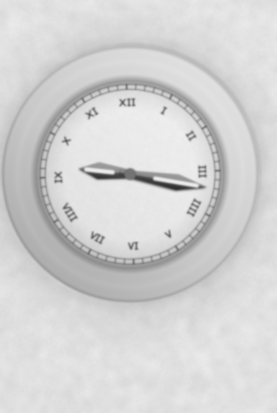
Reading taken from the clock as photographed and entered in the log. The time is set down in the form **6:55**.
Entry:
**9:17**
